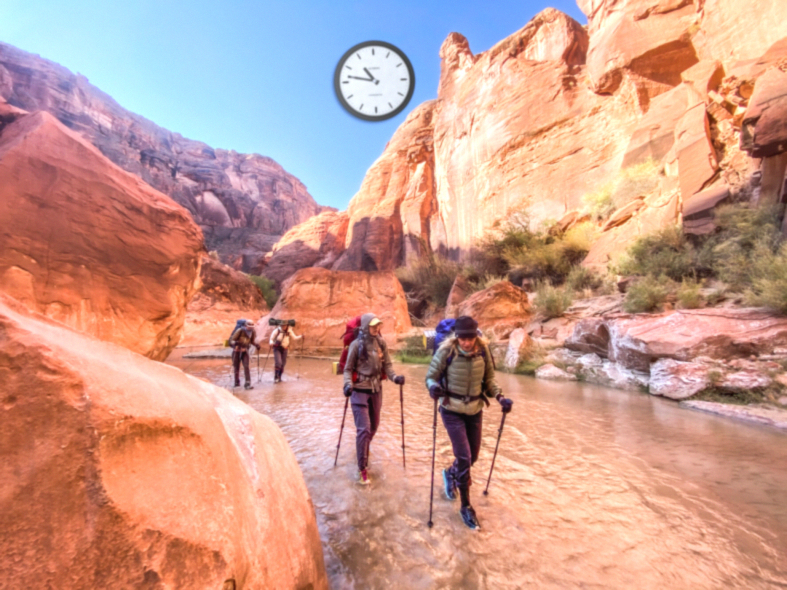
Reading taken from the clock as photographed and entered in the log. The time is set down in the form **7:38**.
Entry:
**10:47**
